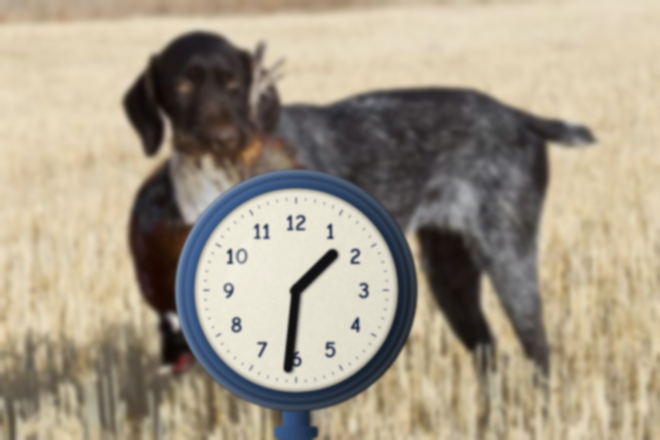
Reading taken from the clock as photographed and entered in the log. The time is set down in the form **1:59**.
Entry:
**1:31**
